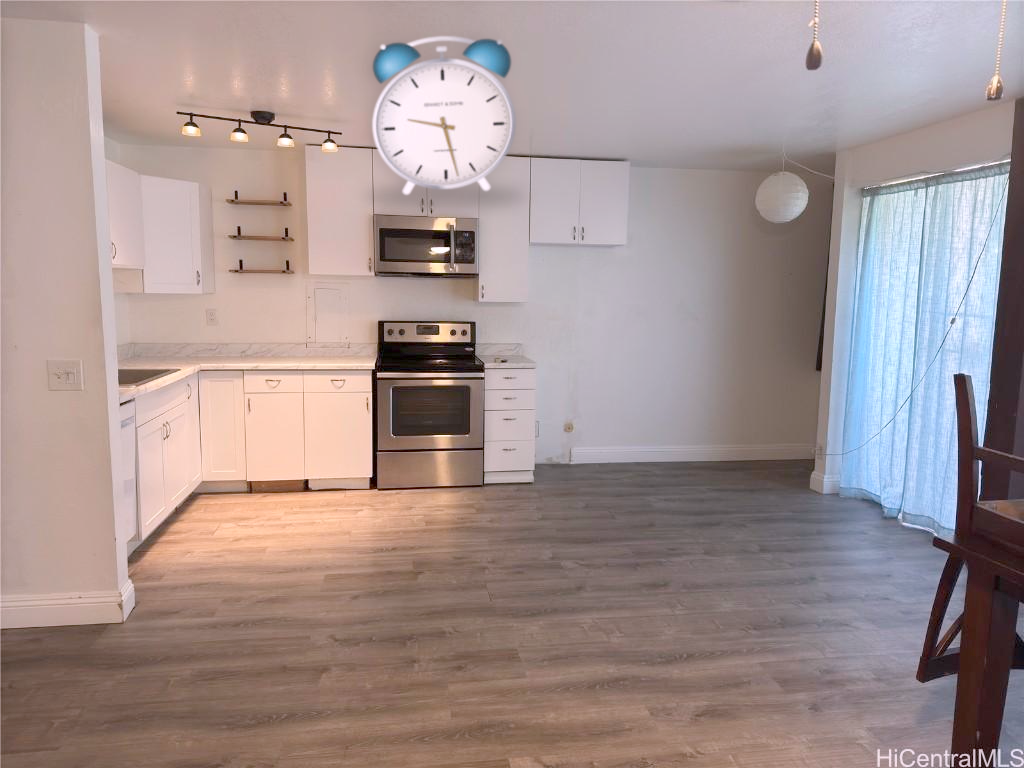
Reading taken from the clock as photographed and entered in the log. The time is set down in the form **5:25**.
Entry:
**9:28**
